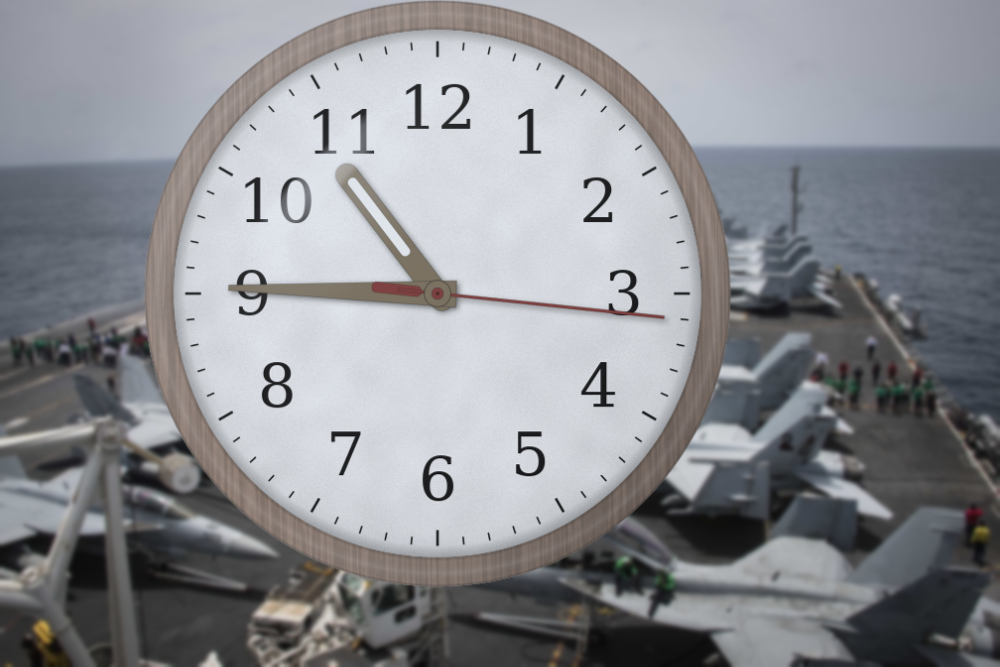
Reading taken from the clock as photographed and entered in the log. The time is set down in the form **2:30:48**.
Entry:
**10:45:16**
